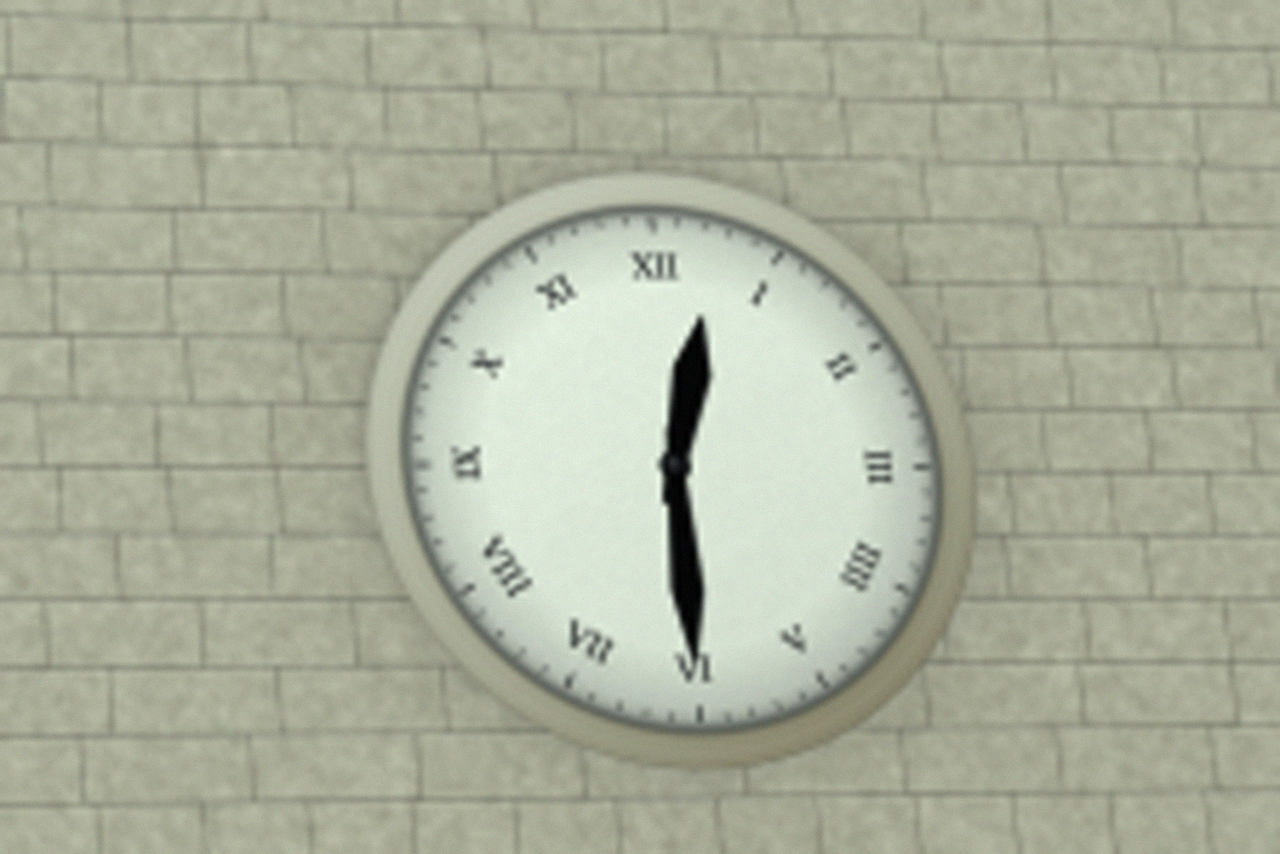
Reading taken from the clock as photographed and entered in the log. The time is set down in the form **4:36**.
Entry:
**12:30**
